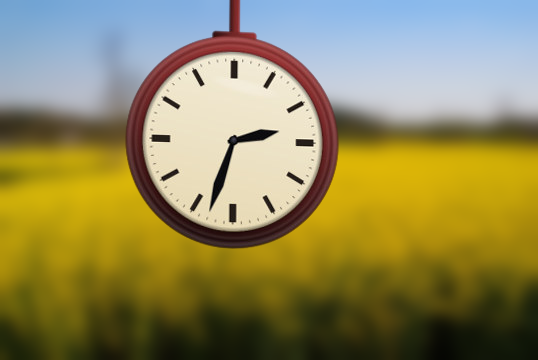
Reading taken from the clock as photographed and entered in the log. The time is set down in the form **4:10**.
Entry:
**2:33**
